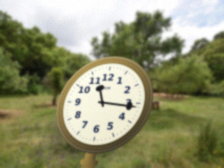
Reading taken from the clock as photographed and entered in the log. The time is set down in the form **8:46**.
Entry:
**11:16**
